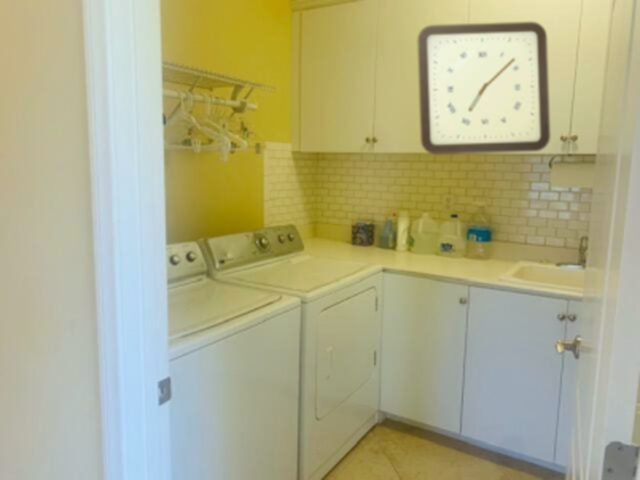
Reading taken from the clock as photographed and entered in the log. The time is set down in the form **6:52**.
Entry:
**7:08**
